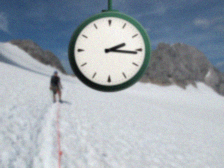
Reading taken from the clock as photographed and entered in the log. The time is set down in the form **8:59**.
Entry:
**2:16**
